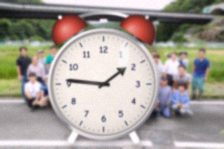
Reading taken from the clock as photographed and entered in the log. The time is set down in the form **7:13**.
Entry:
**1:46**
